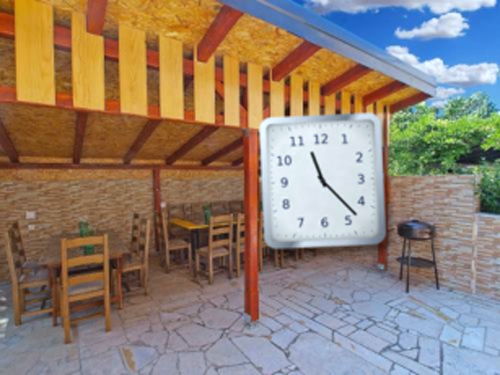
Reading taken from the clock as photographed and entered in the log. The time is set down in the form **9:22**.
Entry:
**11:23**
